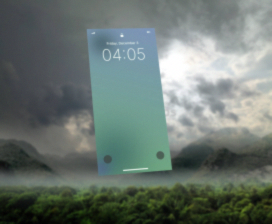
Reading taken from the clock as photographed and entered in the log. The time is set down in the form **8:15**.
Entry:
**4:05**
